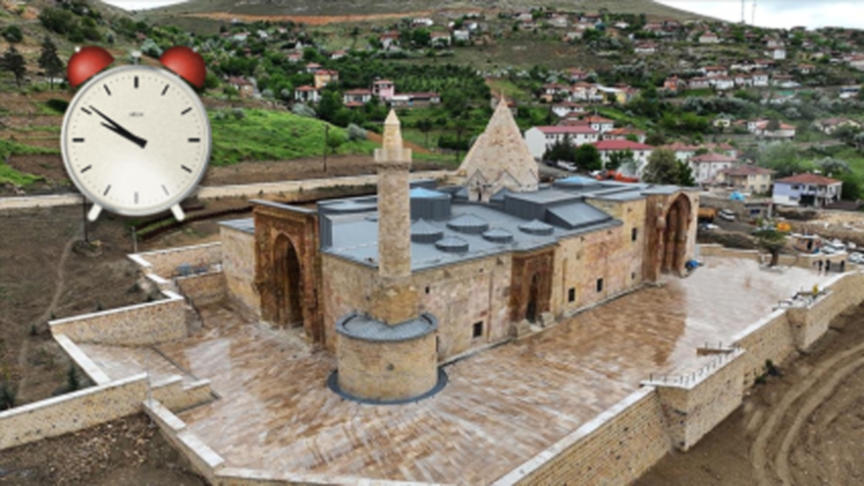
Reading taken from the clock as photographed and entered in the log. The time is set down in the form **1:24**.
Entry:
**9:51**
